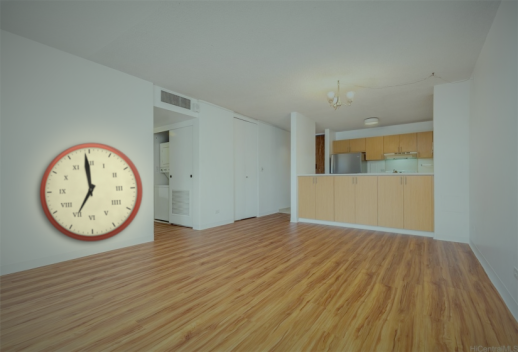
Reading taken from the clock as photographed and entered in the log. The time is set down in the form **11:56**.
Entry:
**6:59**
